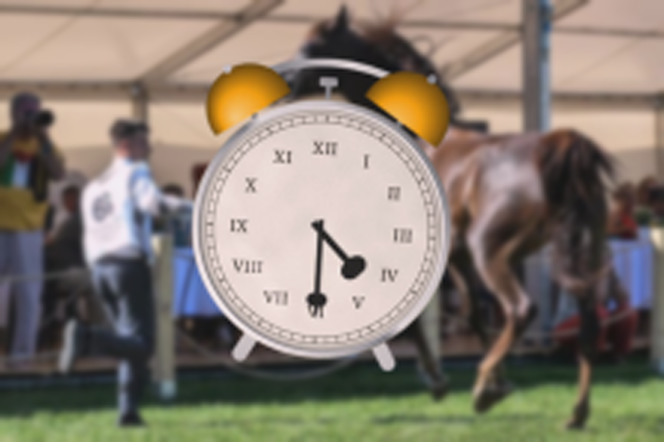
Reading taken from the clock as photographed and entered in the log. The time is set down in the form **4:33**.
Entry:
**4:30**
